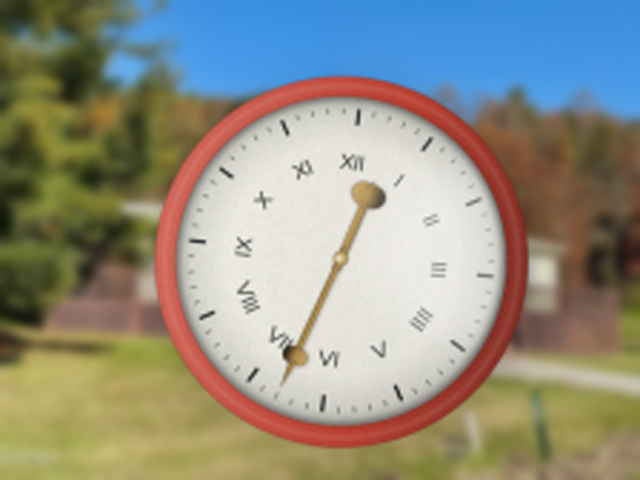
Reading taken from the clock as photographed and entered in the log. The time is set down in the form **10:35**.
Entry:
**12:33**
